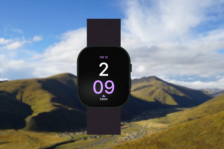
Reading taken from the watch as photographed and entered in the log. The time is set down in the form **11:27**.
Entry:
**2:09**
